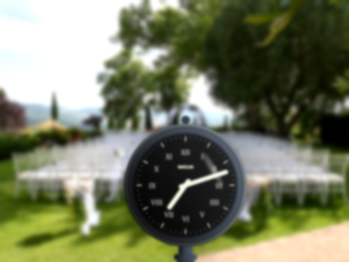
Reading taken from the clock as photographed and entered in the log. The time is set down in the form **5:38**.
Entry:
**7:12**
